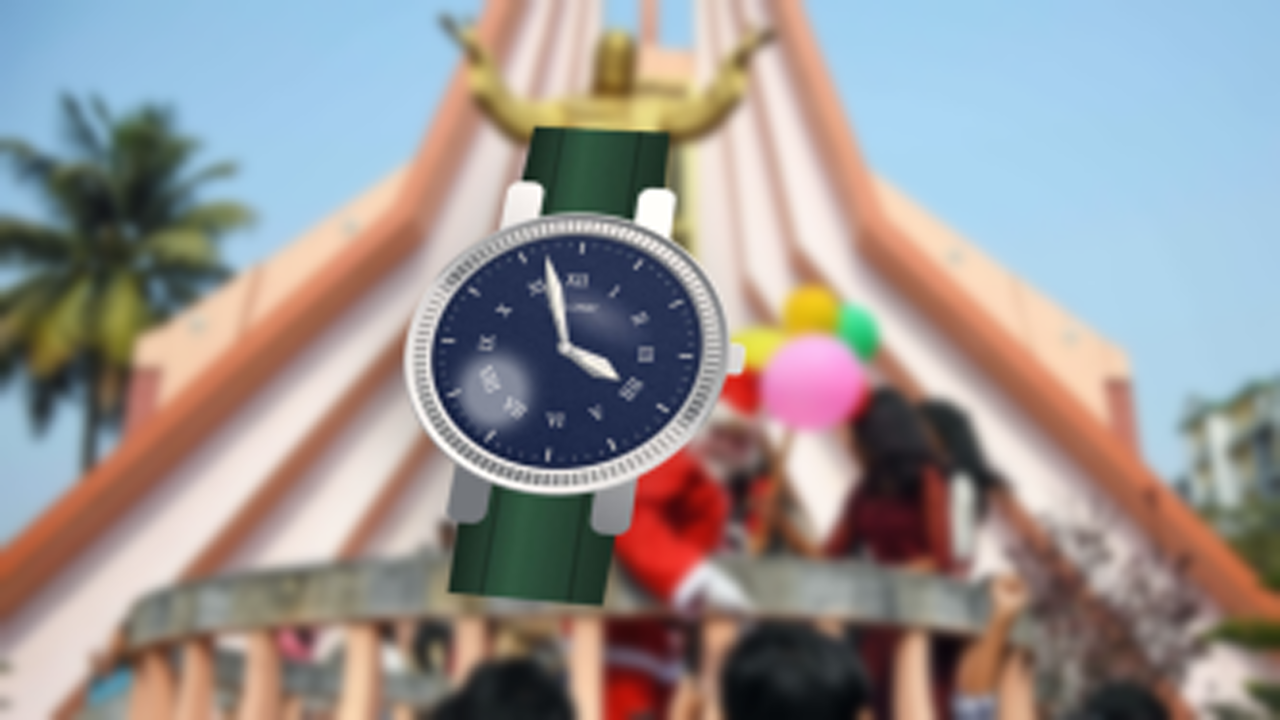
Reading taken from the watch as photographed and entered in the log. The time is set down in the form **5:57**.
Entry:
**3:57**
